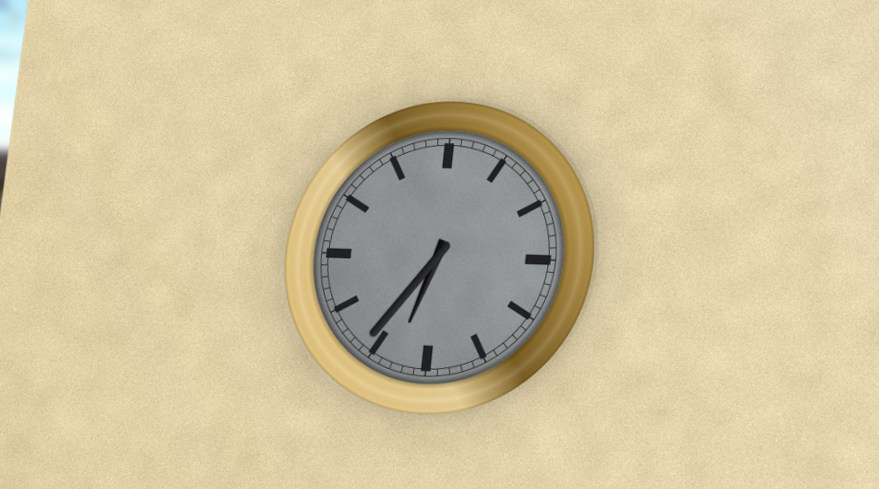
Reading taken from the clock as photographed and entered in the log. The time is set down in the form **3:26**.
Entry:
**6:36**
